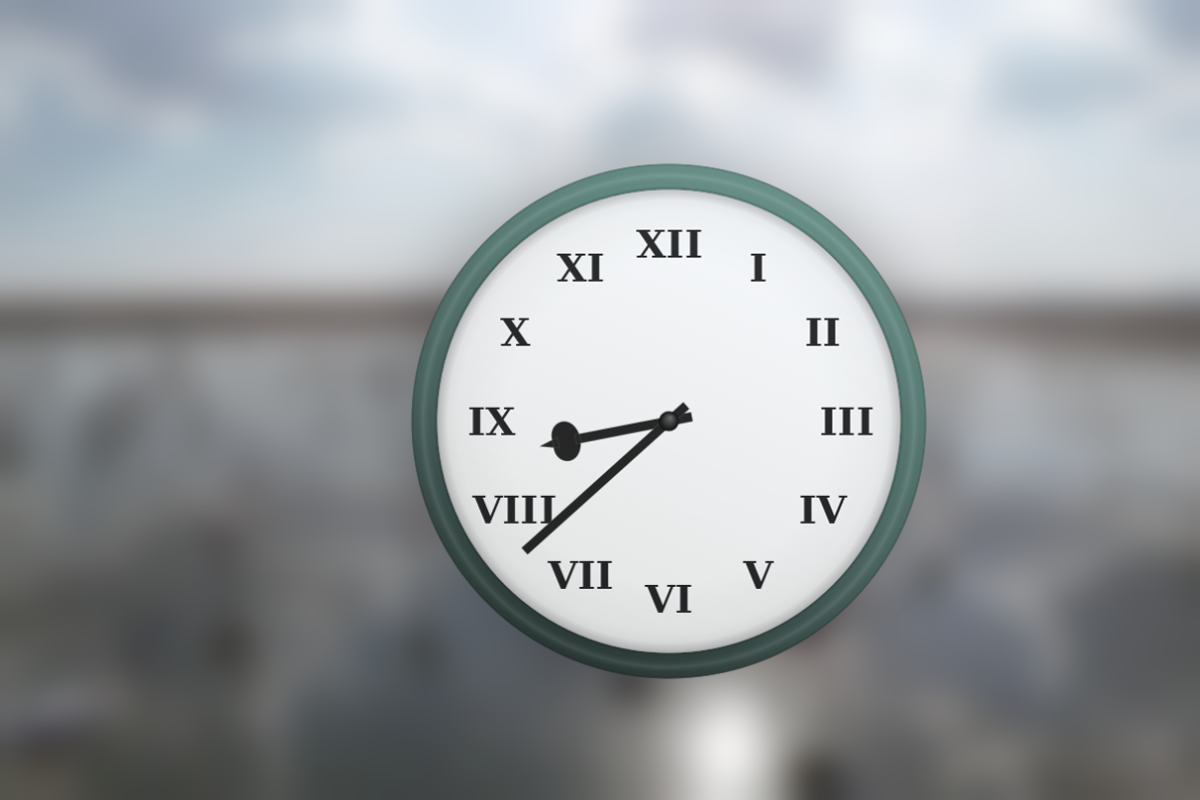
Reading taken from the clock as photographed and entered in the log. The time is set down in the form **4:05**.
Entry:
**8:38**
